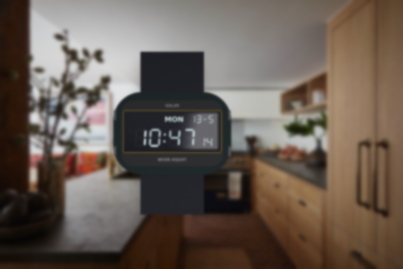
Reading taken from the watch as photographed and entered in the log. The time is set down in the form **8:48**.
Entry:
**10:47**
